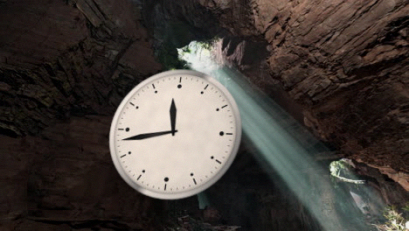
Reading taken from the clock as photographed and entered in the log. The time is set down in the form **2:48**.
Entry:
**11:43**
